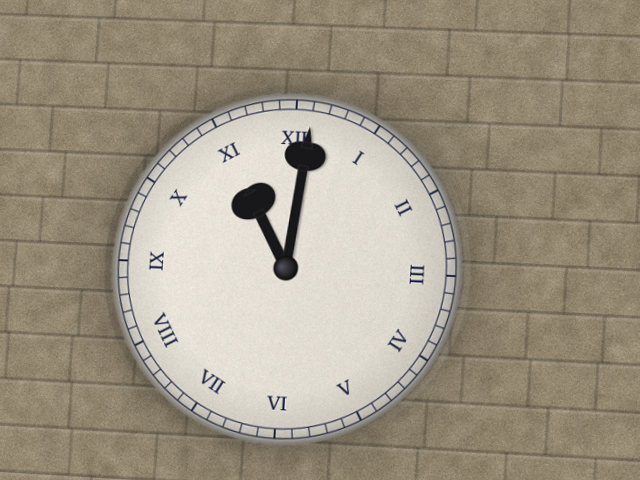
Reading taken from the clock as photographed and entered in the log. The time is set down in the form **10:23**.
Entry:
**11:01**
